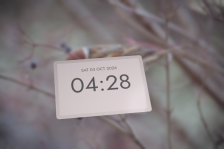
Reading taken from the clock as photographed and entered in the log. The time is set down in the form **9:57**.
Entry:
**4:28**
